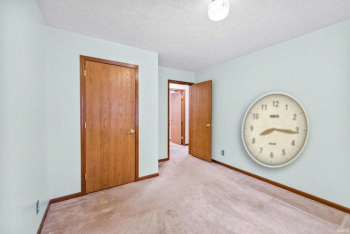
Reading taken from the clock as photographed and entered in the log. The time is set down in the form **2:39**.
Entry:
**8:16**
